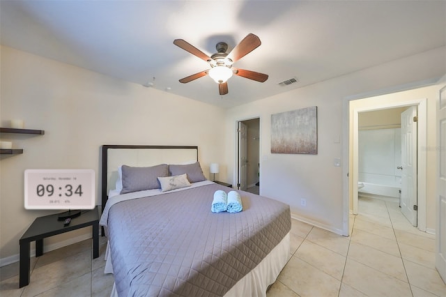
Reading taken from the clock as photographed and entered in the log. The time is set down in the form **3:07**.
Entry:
**9:34**
